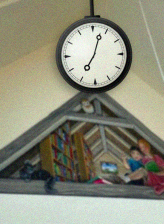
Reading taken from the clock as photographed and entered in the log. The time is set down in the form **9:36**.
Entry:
**7:03**
